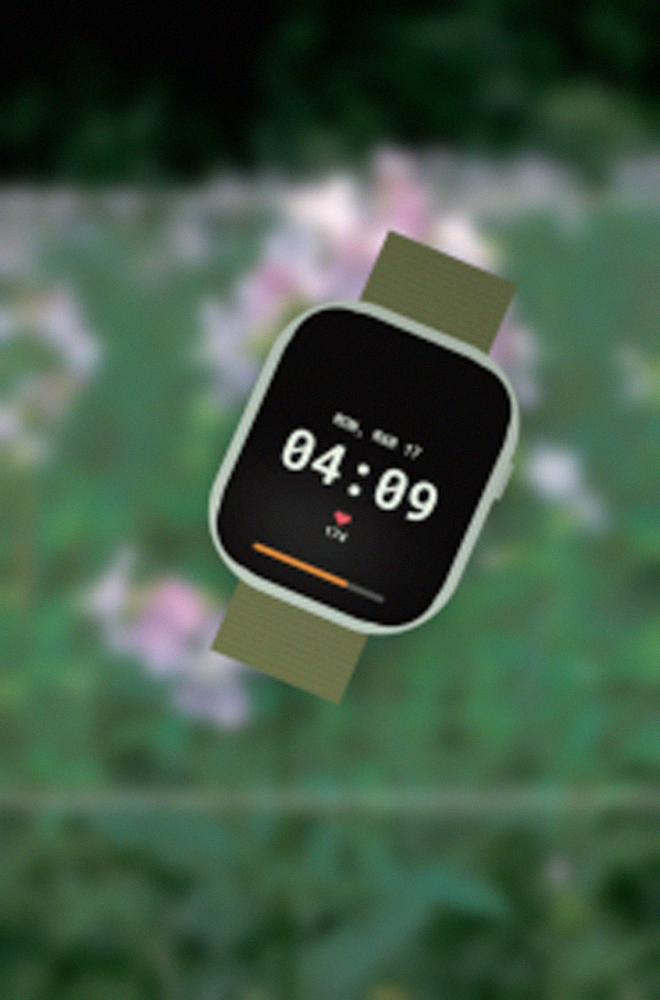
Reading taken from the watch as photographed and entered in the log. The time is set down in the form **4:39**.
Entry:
**4:09**
